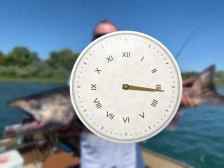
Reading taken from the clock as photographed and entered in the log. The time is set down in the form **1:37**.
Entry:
**3:16**
